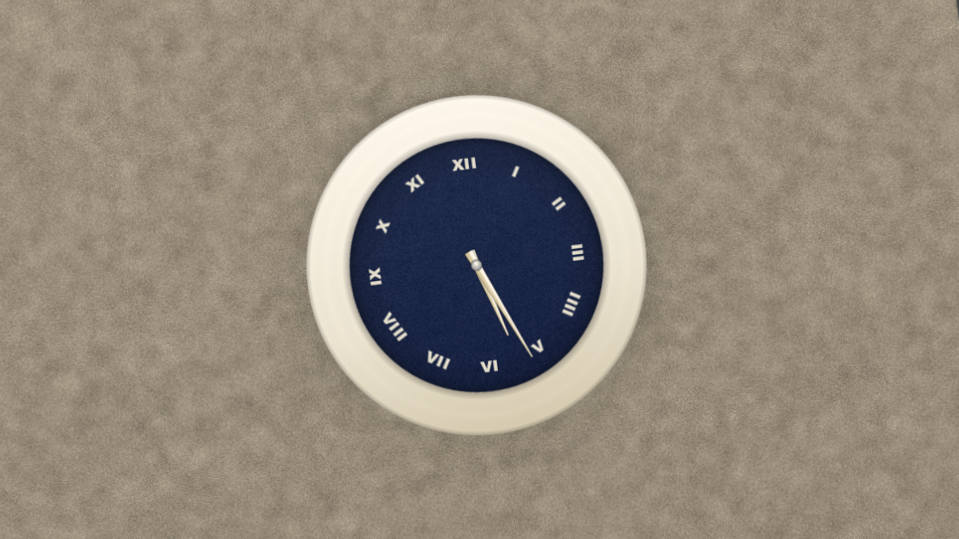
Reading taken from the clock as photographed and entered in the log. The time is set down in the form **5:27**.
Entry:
**5:26**
